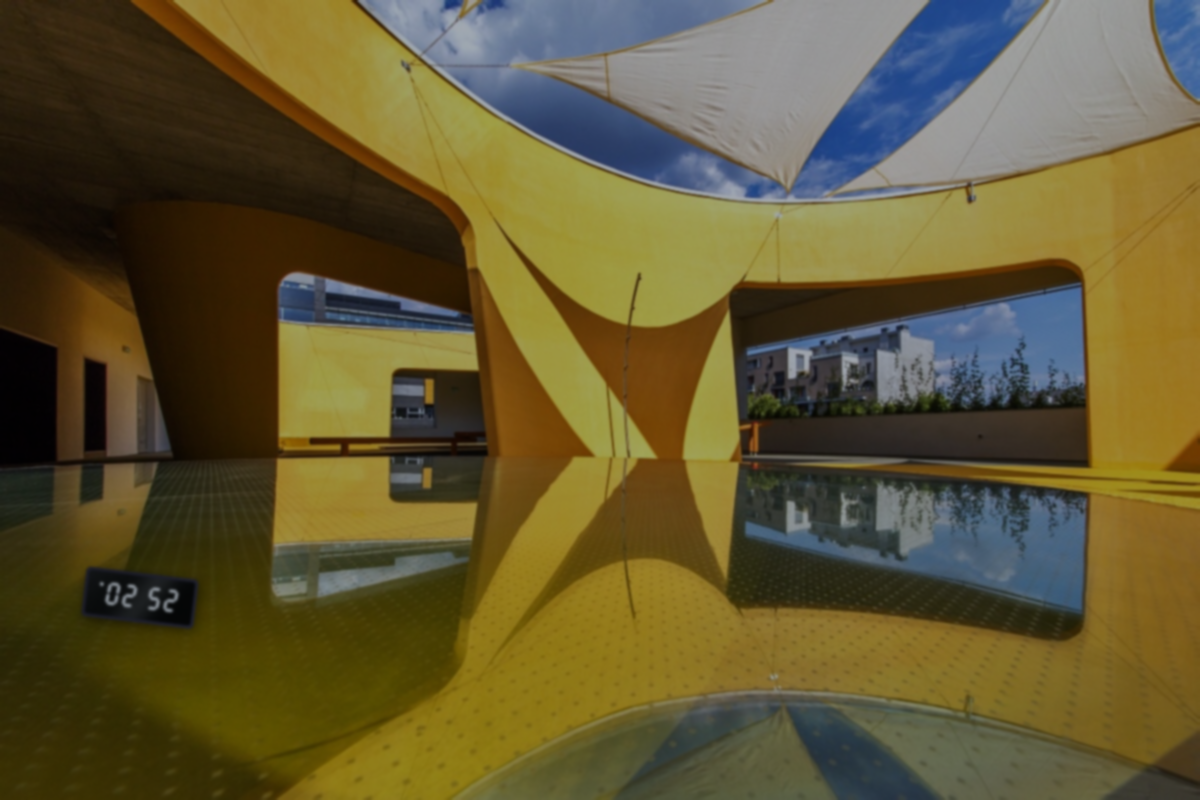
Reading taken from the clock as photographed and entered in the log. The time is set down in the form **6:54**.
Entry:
**2:52**
